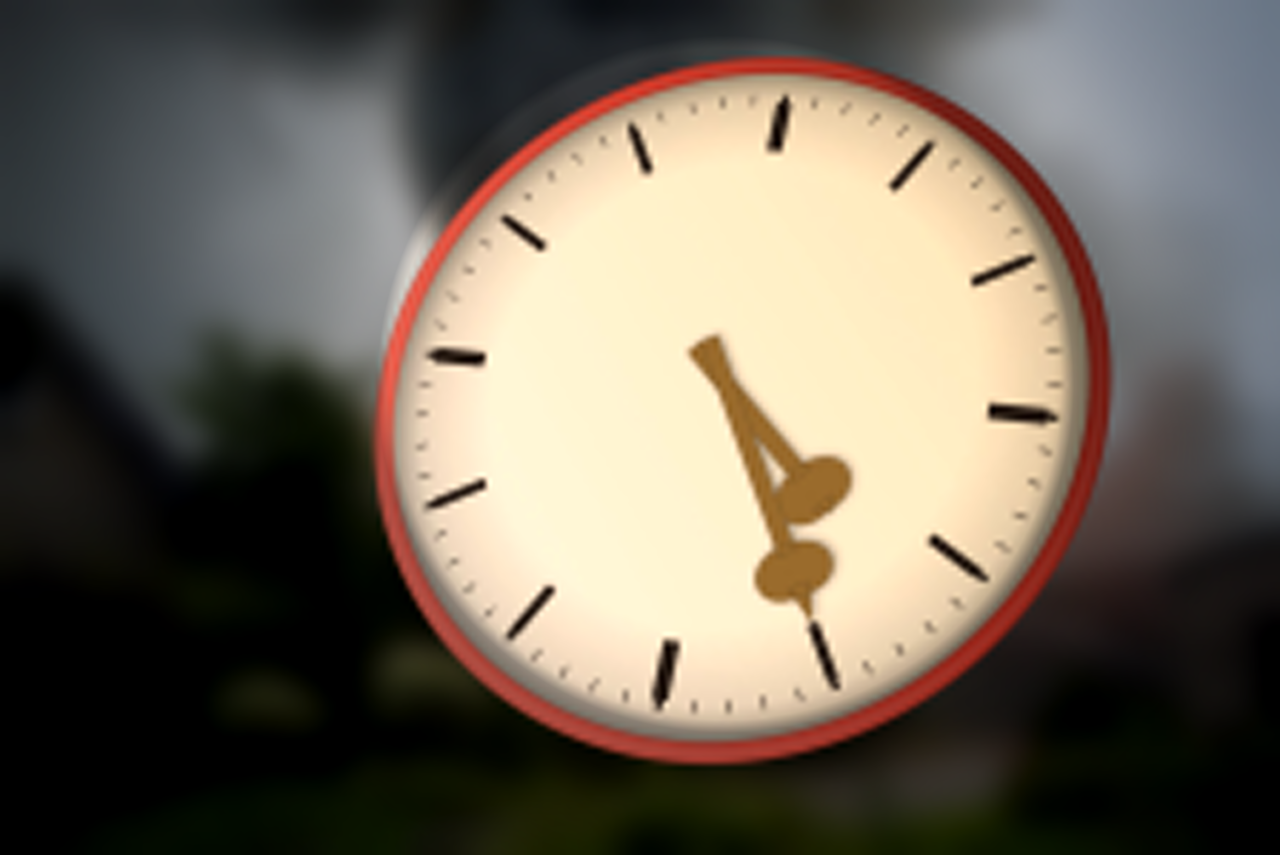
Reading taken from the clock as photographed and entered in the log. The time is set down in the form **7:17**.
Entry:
**4:25**
